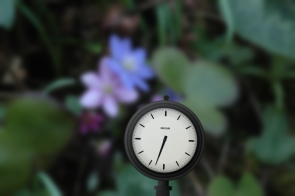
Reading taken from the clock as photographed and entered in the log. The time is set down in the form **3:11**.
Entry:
**6:33**
